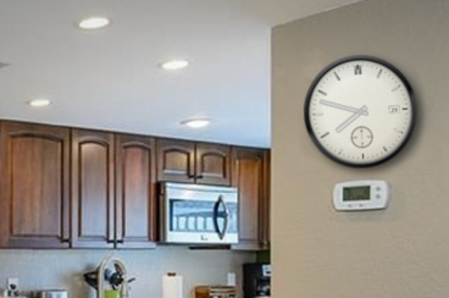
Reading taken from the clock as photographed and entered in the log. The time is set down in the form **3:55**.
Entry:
**7:48**
